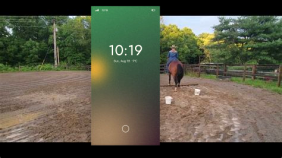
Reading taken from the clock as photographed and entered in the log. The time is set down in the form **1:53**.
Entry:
**10:19**
